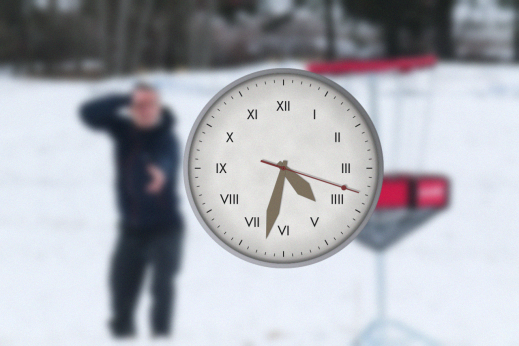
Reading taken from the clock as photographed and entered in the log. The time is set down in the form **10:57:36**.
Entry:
**4:32:18**
